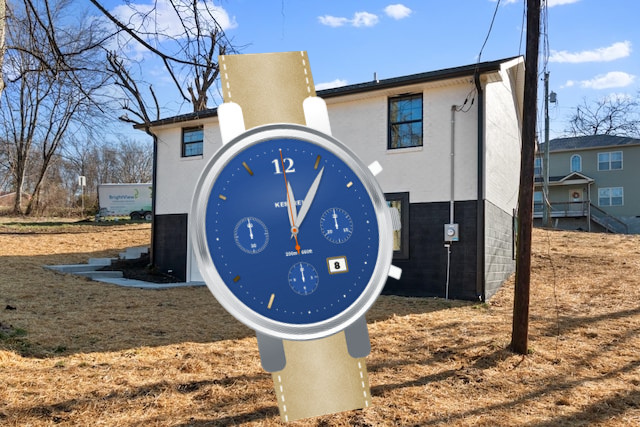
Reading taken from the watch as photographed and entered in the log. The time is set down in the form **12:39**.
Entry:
**12:06**
